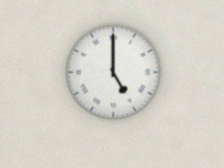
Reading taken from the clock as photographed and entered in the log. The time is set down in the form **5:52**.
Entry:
**5:00**
